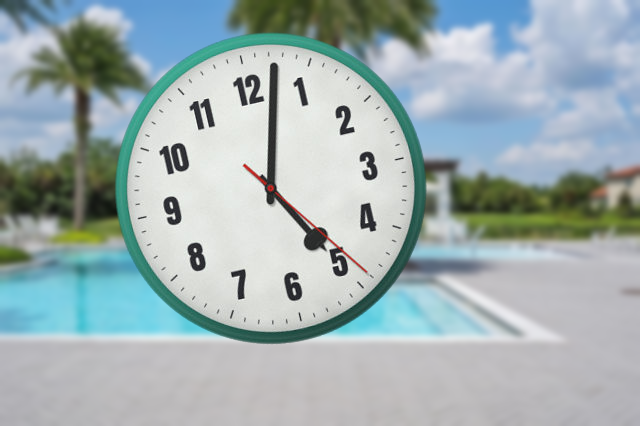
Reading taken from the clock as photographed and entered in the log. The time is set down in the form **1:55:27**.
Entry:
**5:02:24**
